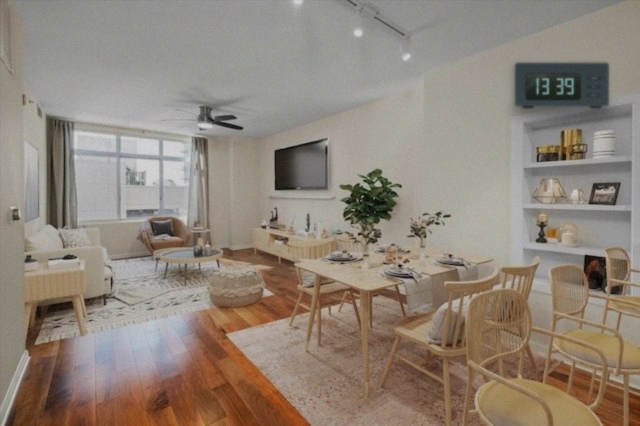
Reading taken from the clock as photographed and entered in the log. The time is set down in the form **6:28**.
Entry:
**13:39**
